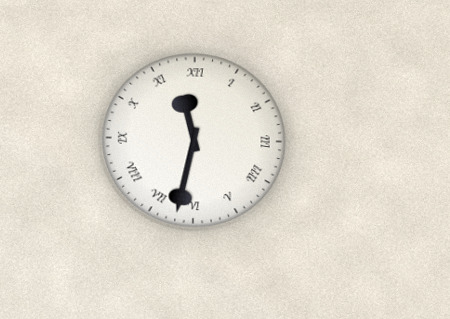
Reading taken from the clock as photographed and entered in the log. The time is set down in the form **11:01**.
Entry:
**11:32**
